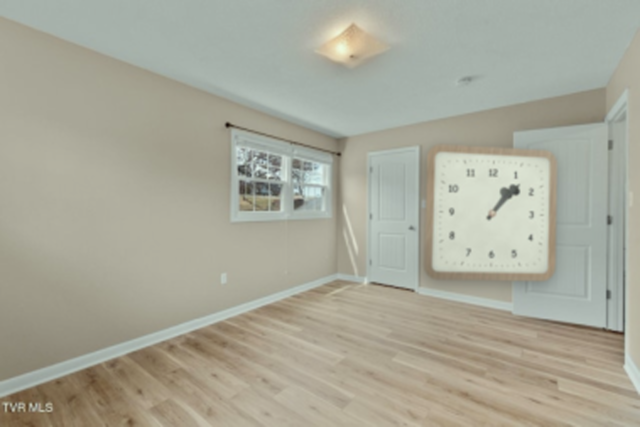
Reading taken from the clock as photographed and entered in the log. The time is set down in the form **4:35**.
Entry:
**1:07**
